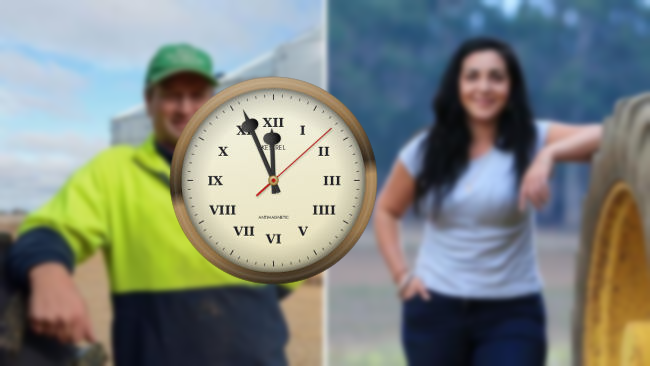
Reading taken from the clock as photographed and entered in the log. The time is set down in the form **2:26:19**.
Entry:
**11:56:08**
